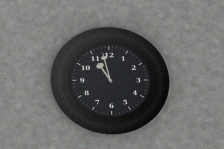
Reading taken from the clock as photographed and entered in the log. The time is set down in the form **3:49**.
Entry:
**10:58**
